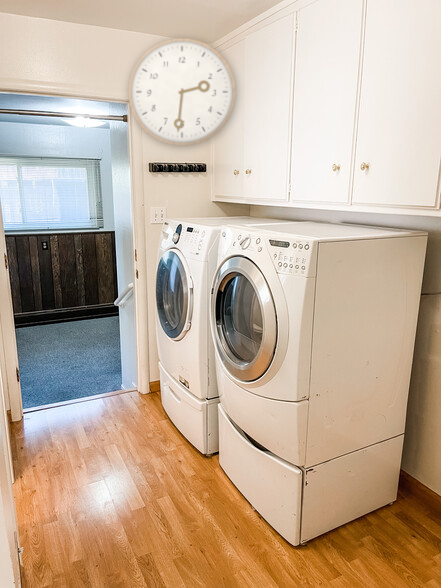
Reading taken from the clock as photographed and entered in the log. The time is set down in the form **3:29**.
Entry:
**2:31**
